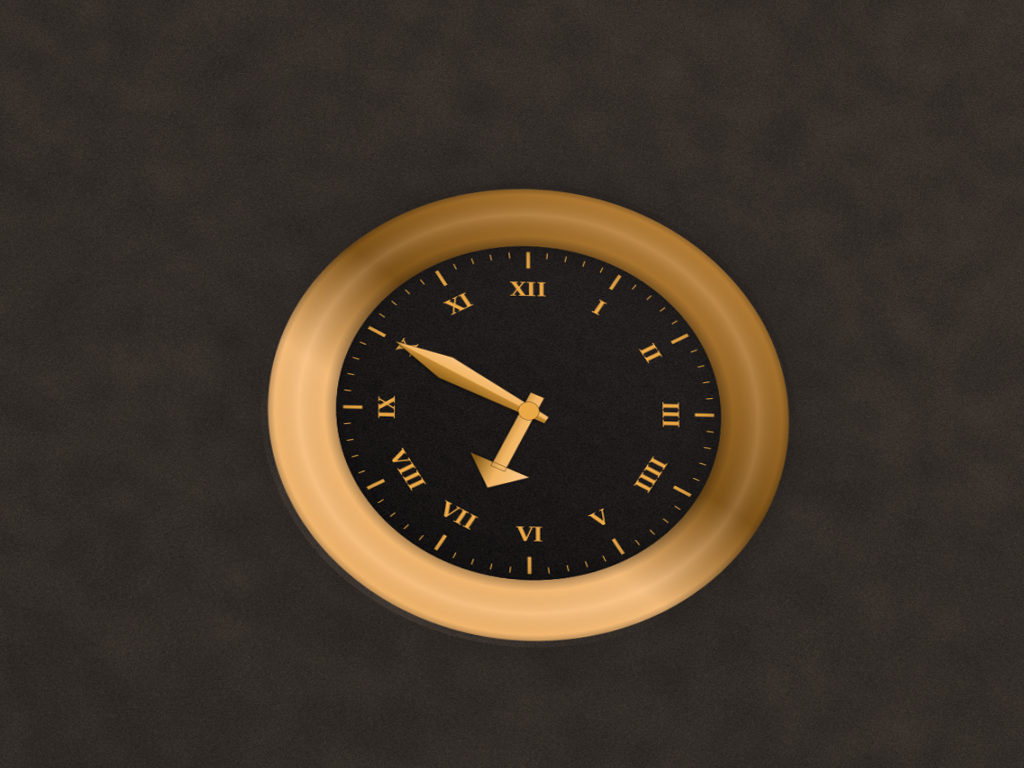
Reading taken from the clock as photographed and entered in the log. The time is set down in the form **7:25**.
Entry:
**6:50**
